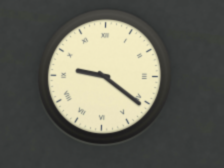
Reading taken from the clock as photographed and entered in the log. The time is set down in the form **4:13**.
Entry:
**9:21**
